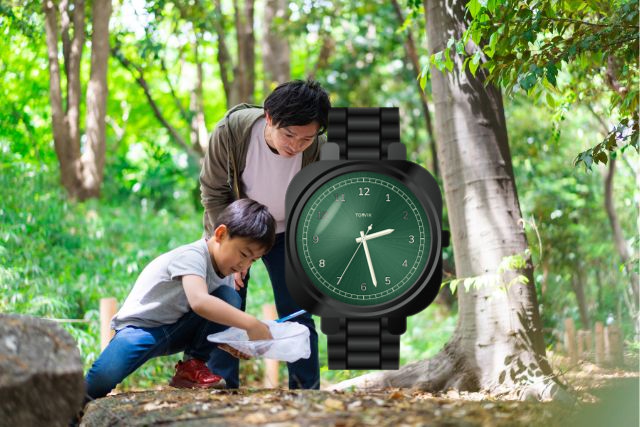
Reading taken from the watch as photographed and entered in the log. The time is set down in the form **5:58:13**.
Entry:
**2:27:35**
